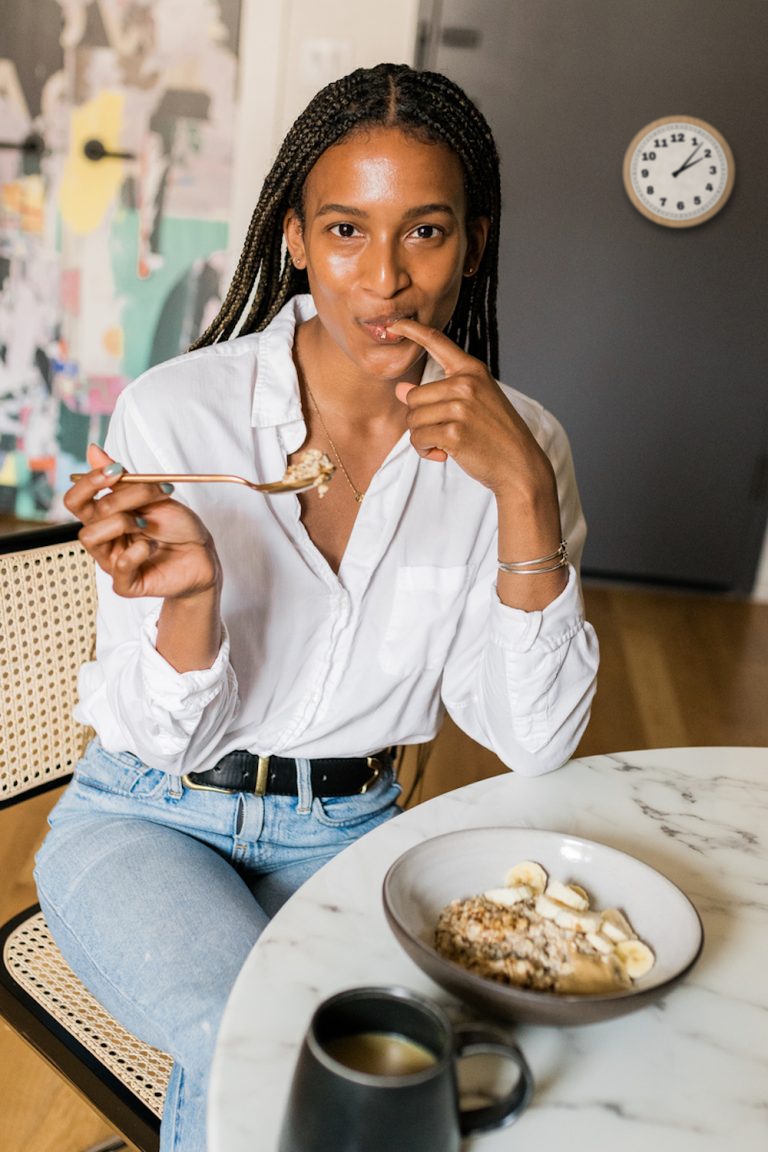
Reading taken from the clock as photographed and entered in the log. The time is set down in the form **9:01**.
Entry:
**2:07**
